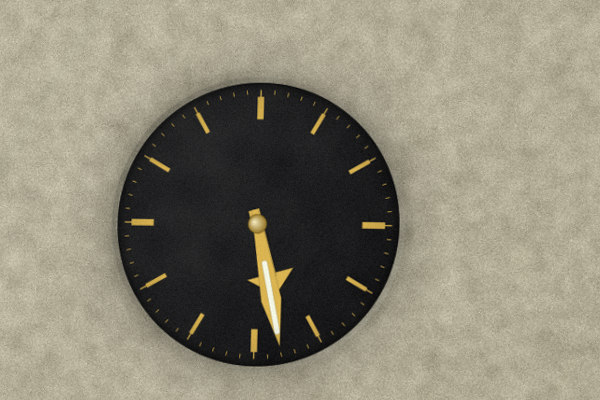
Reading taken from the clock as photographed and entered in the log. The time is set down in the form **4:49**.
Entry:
**5:28**
